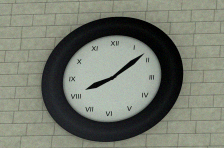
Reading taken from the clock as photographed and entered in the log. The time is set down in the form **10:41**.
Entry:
**8:08**
